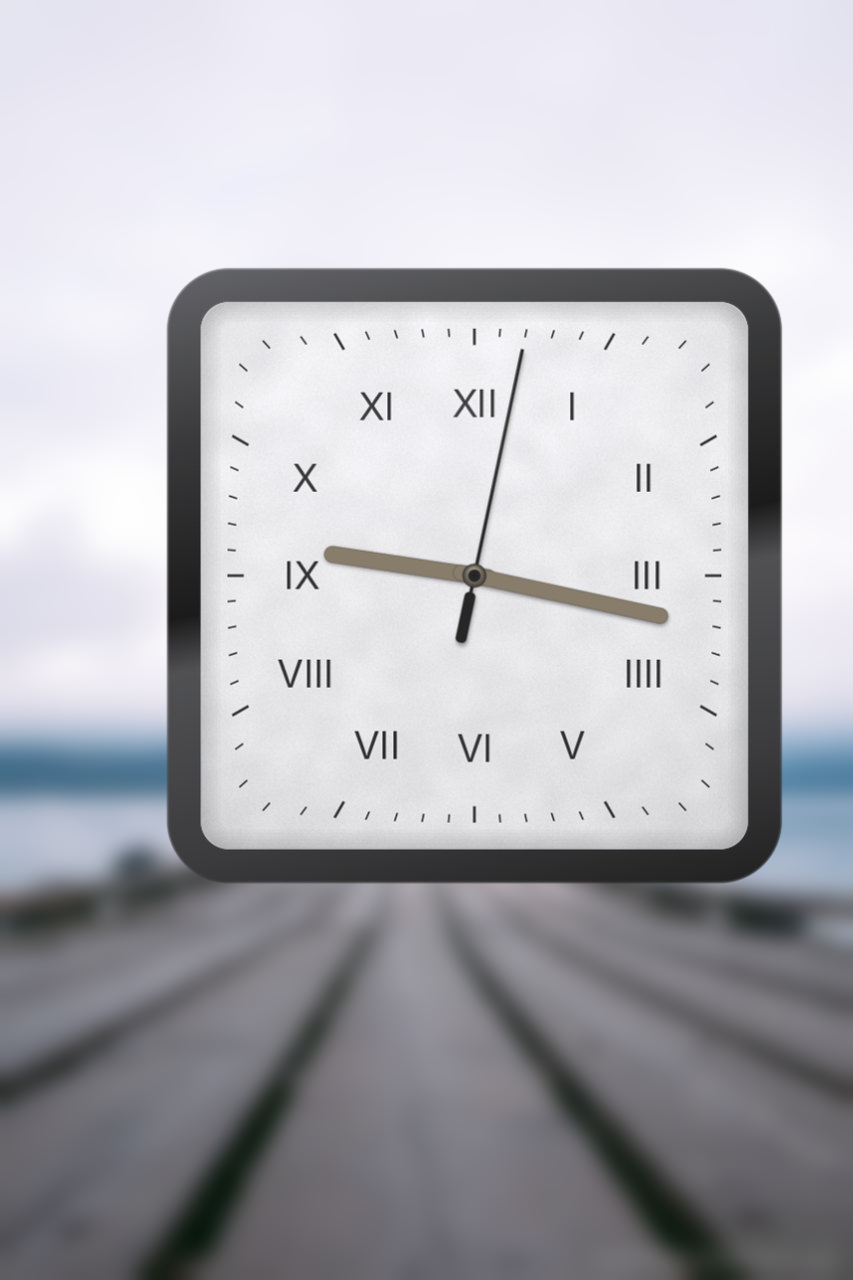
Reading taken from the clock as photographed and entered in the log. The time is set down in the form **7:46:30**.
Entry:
**9:17:02**
